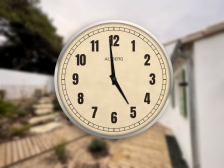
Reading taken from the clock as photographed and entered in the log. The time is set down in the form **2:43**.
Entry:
**4:59**
